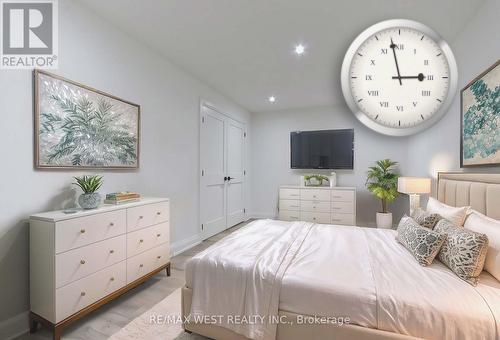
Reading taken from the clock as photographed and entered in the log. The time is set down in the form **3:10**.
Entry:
**2:58**
